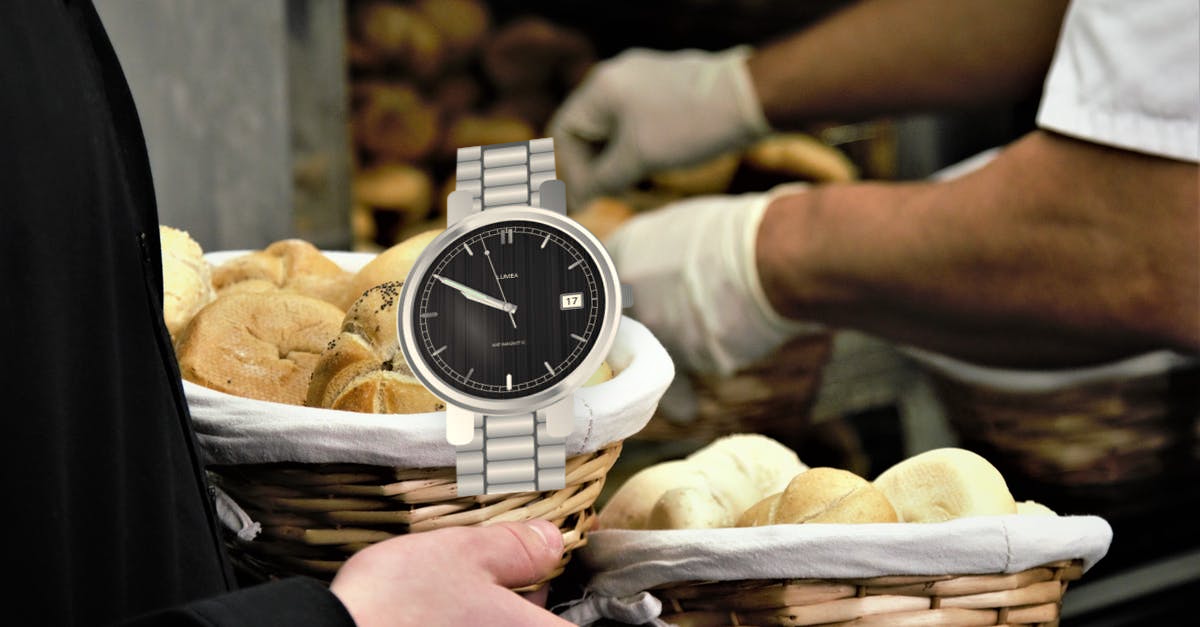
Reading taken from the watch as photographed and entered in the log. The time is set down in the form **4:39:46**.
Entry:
**9:49:57**
